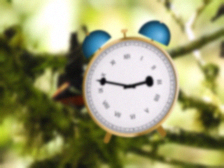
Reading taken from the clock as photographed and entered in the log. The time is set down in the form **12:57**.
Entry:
**2:48**
